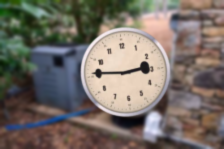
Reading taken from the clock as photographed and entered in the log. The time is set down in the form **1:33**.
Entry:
**2:46**
